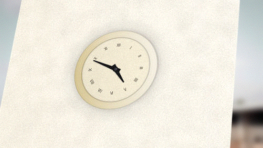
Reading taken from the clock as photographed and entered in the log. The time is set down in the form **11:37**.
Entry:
**4:49**
